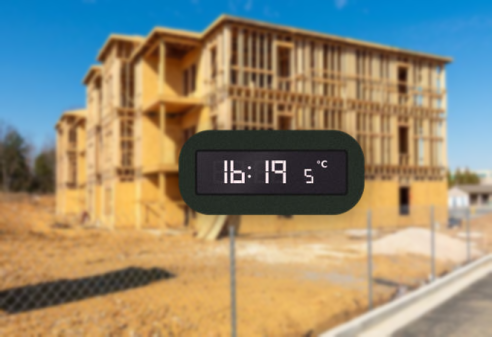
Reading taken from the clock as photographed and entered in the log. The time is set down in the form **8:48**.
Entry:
**16:19**
